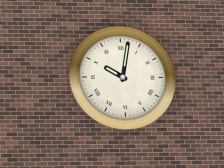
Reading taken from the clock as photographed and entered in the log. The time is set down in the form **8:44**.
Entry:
**10:02**
